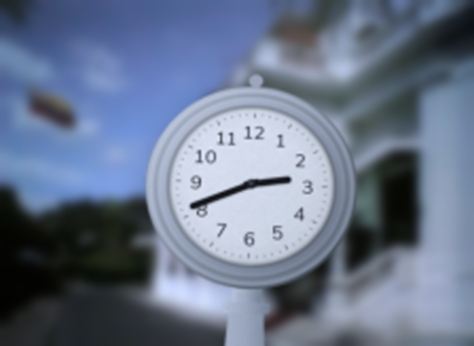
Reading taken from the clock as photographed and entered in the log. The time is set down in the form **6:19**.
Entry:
**2:41**
